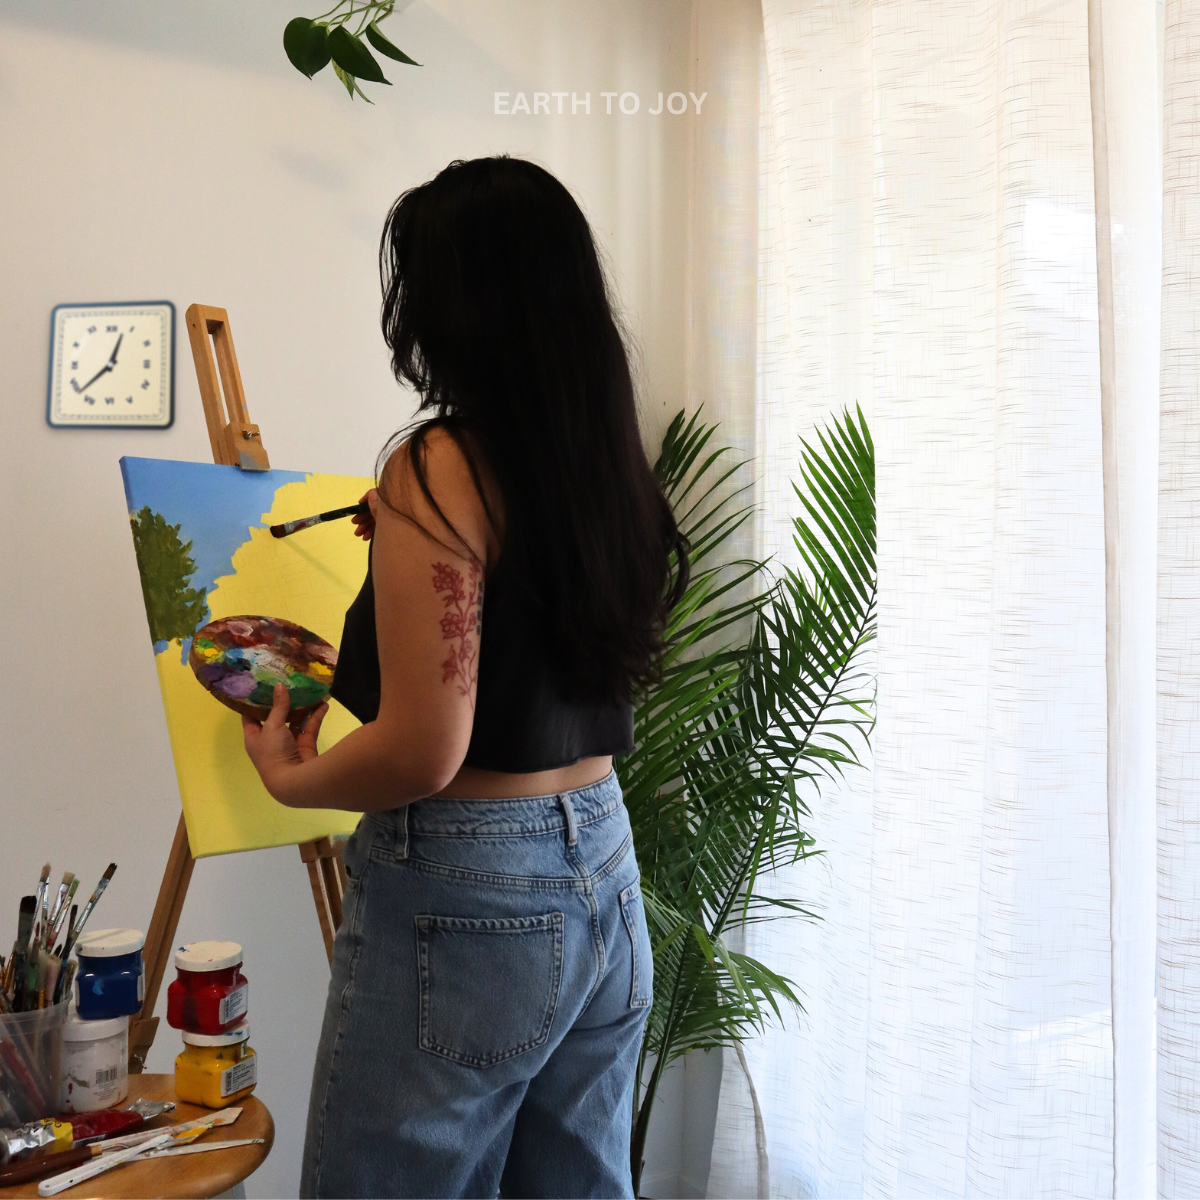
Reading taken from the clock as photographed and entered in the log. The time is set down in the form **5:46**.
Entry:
**12:38**
